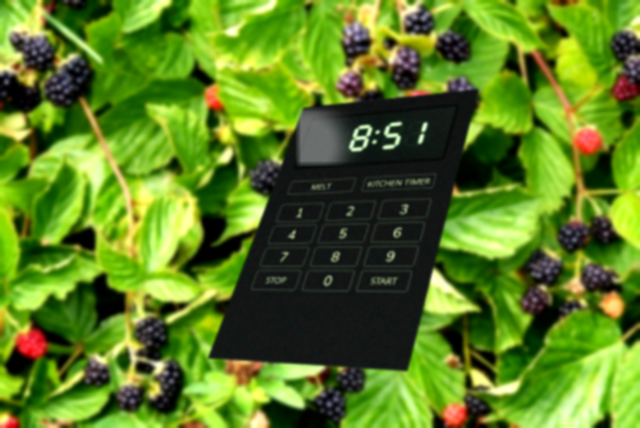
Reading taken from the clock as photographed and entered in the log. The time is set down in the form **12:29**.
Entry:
**8:51**
